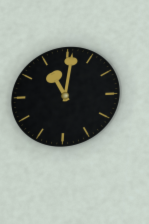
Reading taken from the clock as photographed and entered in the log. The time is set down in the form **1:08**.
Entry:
**11:01**
